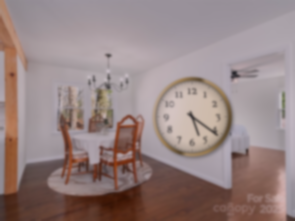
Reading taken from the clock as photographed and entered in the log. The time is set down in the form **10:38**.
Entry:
**5:21**
